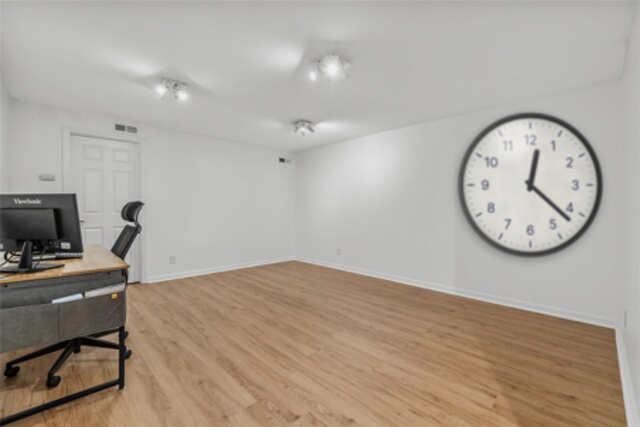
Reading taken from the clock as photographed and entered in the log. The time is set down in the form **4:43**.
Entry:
**12:22**
